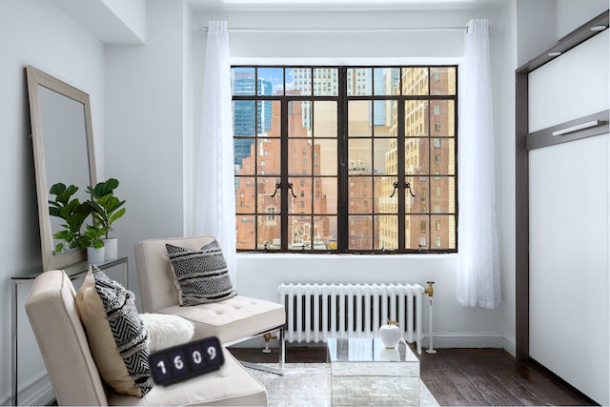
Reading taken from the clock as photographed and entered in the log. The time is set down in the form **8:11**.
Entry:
**16:09**
